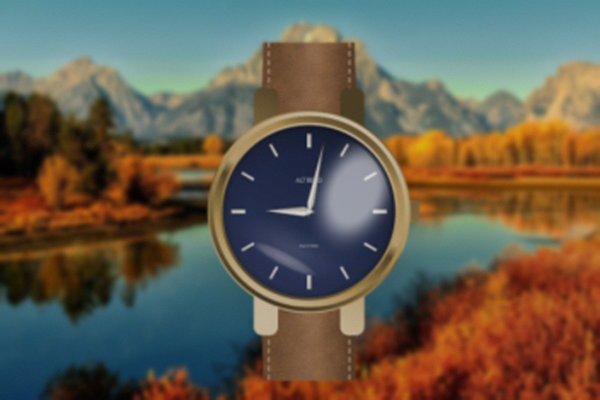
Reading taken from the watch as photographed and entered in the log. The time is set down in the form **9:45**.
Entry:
**9:02**
